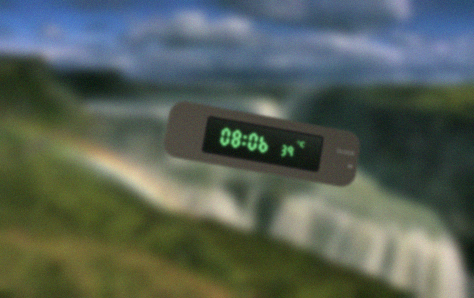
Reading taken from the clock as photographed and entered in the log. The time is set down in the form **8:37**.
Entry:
**8:06**
